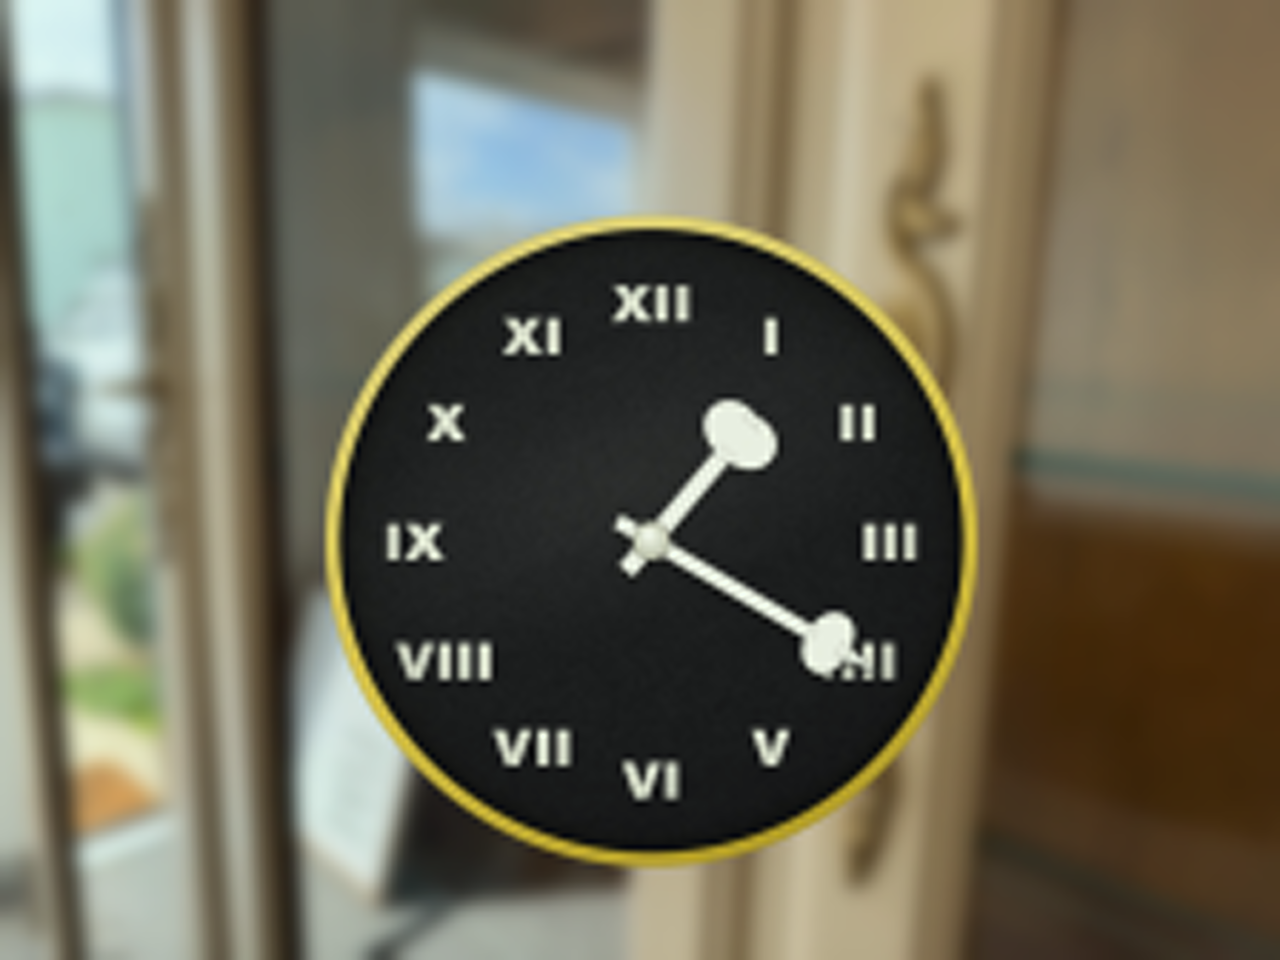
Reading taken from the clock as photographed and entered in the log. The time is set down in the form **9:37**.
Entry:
**1:20**
